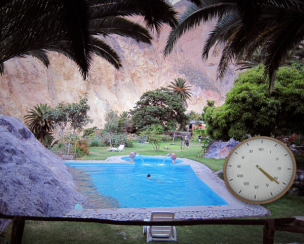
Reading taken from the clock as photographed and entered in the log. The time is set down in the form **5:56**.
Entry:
**4:21**
